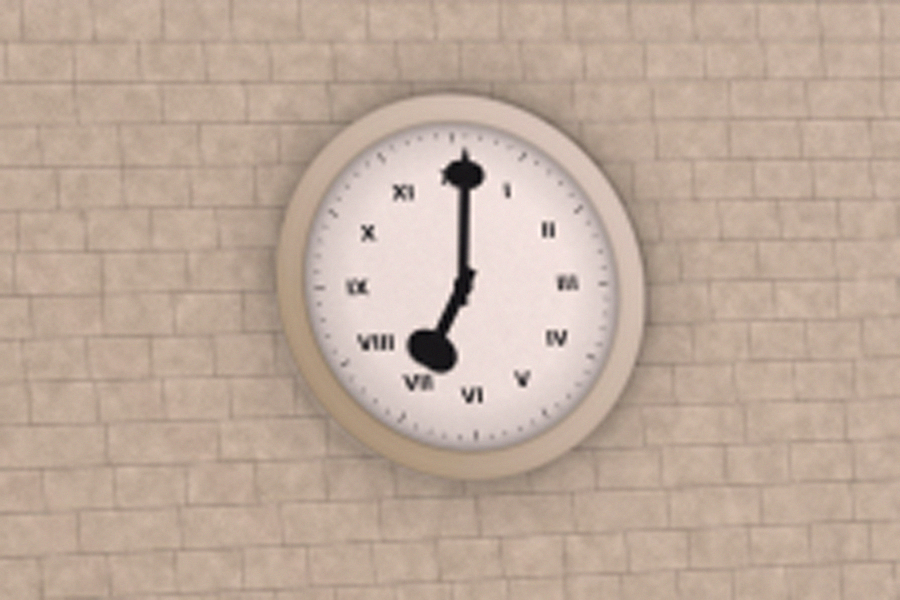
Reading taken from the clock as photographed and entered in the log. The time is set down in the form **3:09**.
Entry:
**7:01**
